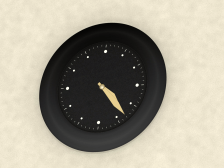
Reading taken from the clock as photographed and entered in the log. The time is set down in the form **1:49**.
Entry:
**4:23**
